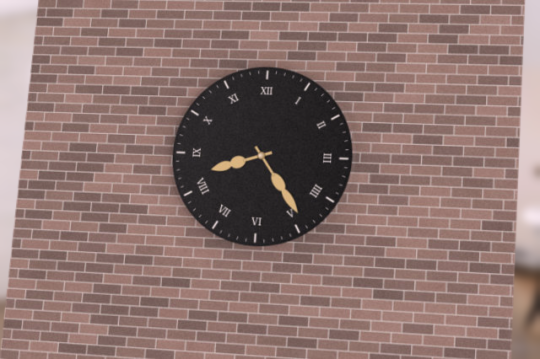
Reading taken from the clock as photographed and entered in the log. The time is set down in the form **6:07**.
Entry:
**8:24**
